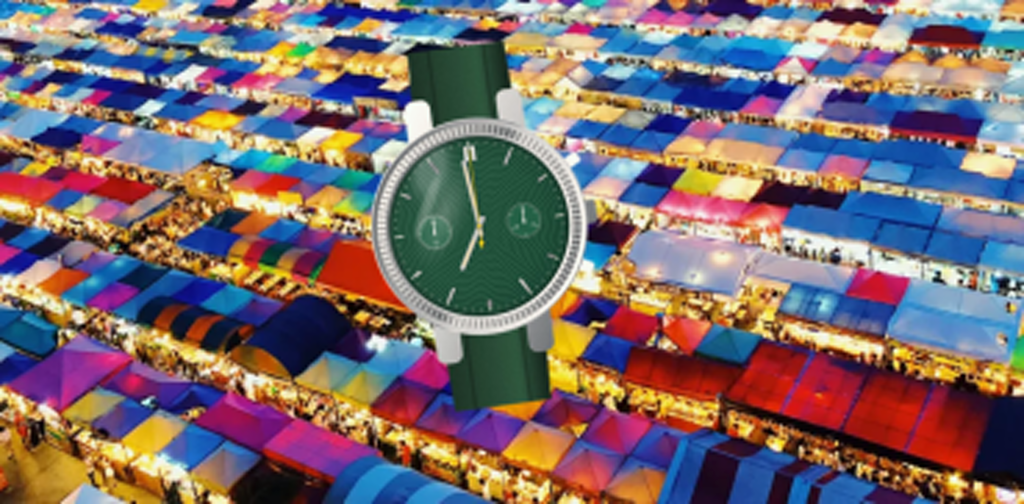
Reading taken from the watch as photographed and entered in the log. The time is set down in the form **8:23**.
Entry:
**6:59**
